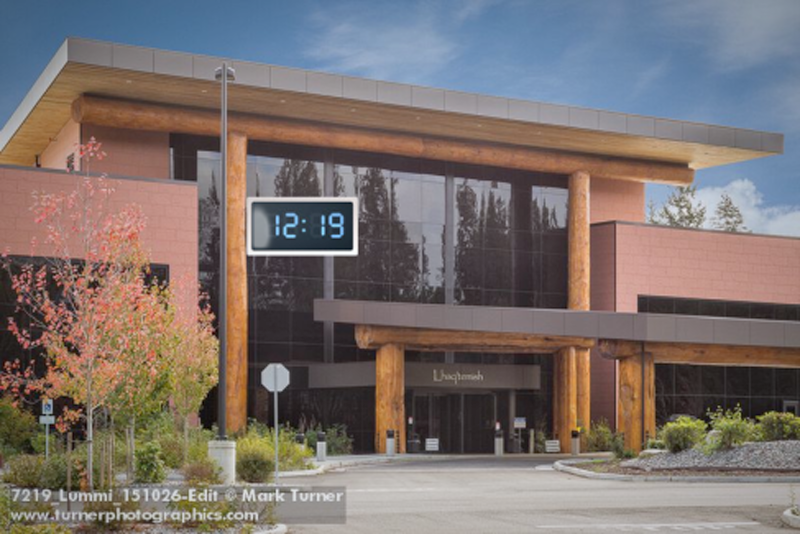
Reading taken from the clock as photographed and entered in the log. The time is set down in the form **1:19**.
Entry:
**12:19**
